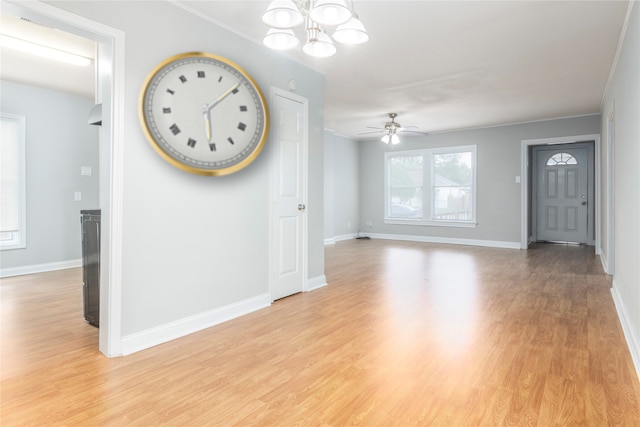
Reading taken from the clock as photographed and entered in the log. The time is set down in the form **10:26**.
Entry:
**6:09**
